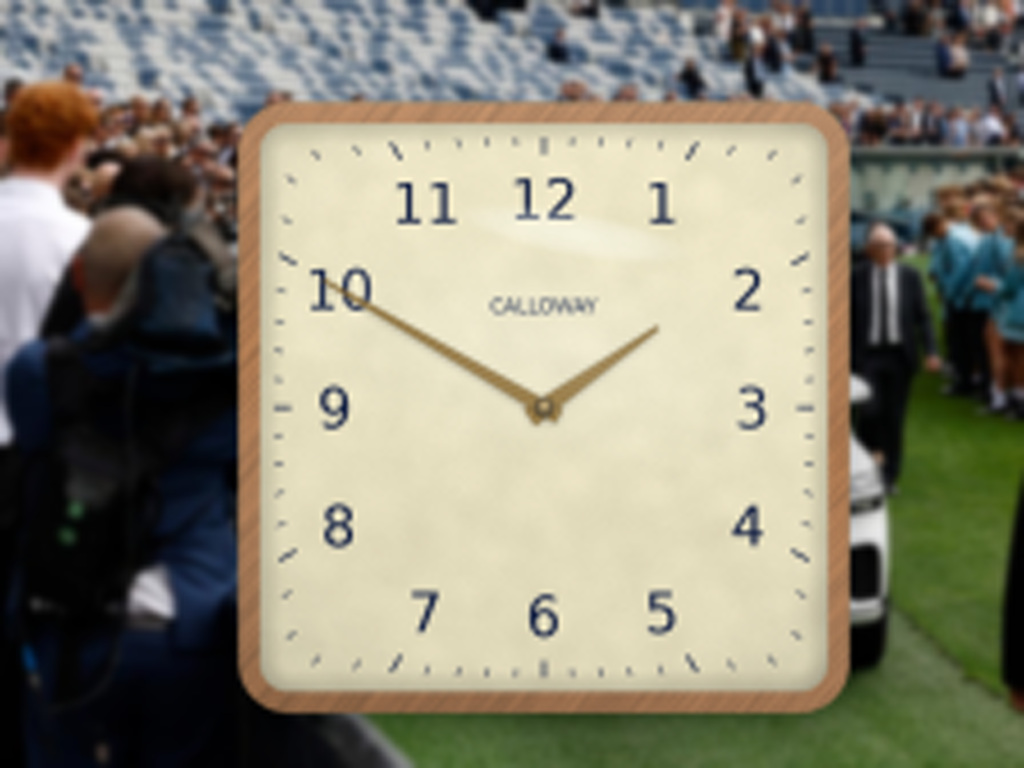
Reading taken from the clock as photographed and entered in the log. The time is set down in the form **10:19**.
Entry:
**1:50**
